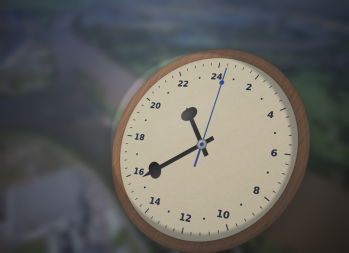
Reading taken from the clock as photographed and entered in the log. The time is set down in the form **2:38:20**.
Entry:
**21:39:01**
